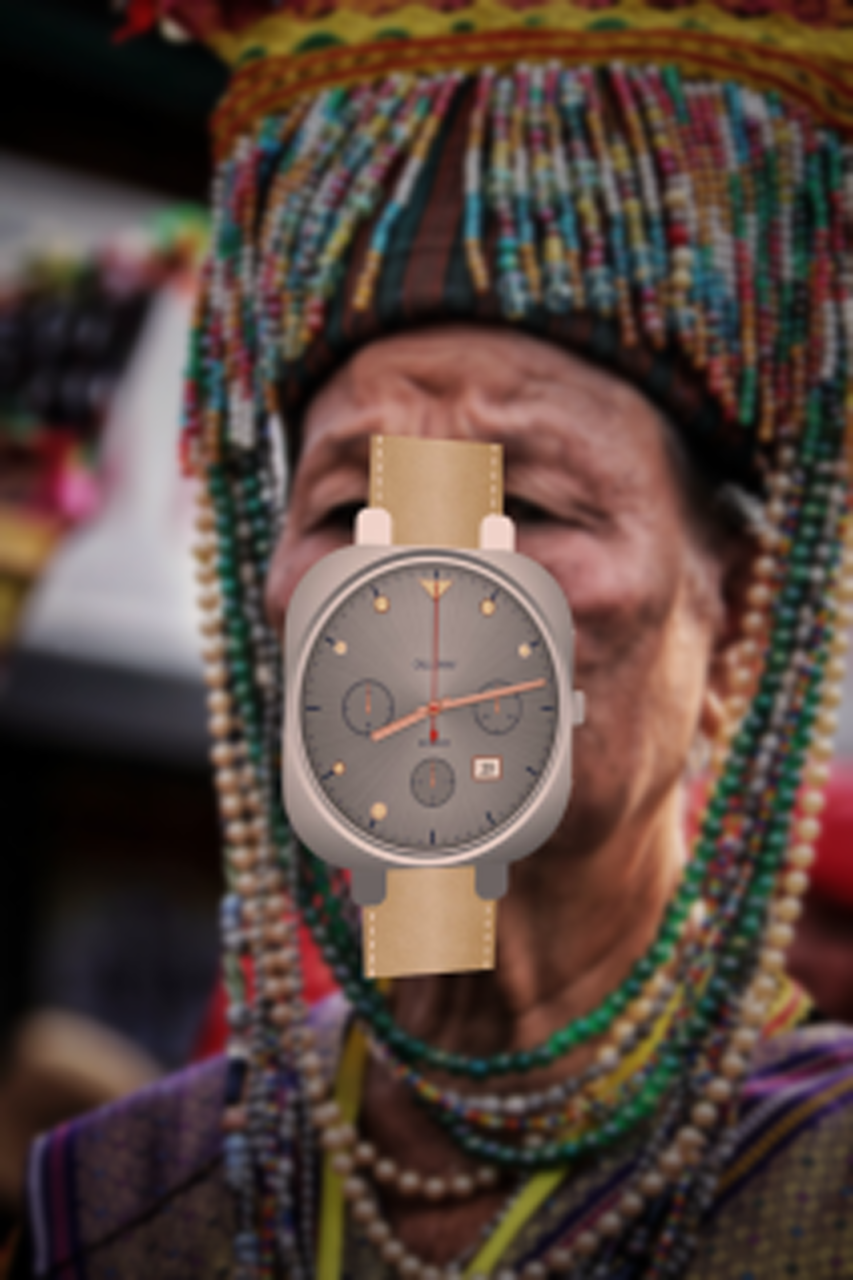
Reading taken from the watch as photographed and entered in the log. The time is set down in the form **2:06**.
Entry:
**8:13**
